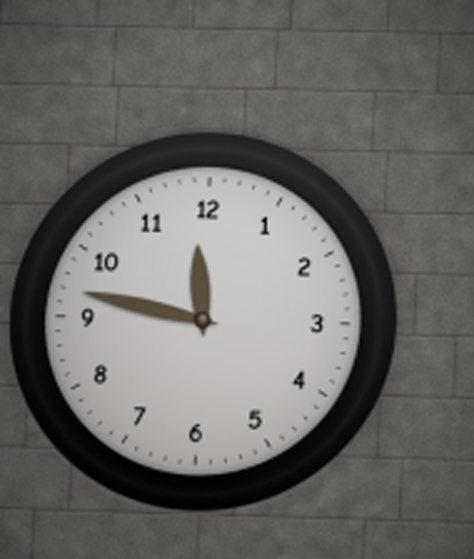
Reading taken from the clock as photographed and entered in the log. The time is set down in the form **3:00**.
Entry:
**11:47**
